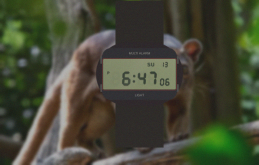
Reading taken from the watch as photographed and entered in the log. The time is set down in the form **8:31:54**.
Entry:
**6:47:06**
